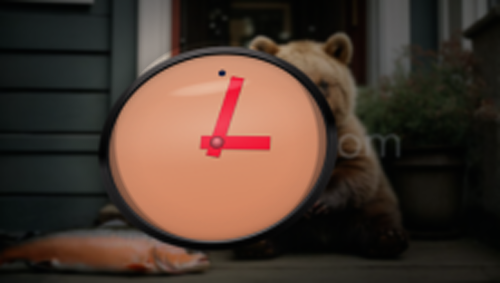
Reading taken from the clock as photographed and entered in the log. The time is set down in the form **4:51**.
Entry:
**3:02**
